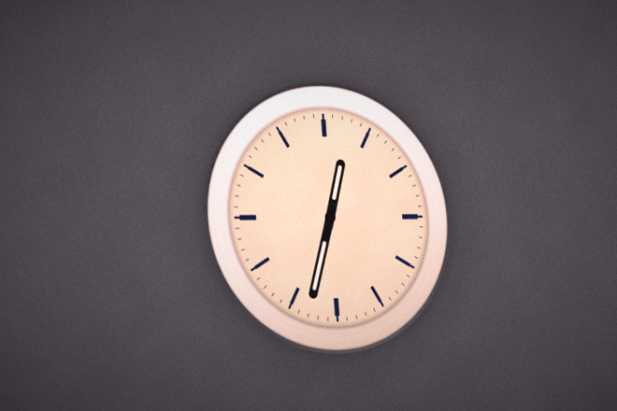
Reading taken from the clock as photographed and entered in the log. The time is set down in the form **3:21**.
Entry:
**12:33**
